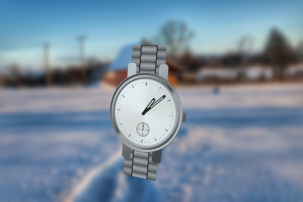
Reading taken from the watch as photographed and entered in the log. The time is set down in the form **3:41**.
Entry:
**1:08**
